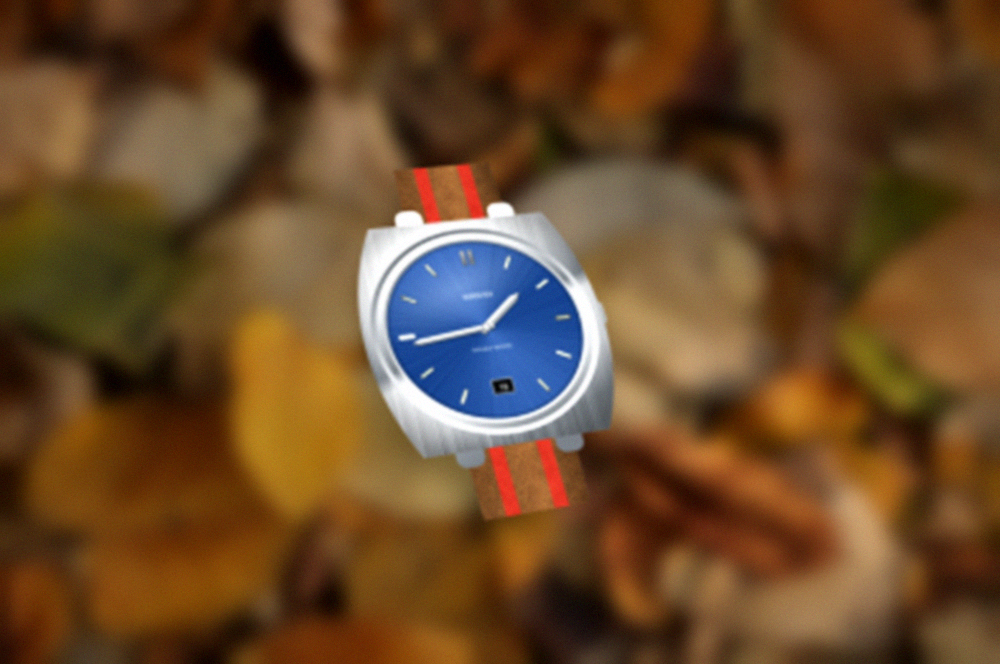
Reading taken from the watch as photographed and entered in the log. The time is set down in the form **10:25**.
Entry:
**1:44**
